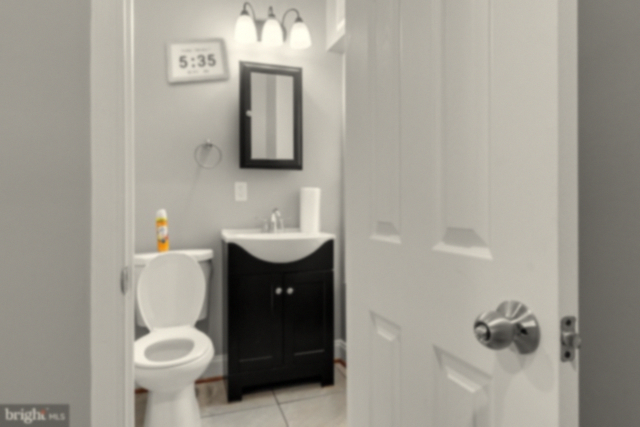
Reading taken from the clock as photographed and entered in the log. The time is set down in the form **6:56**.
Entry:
**5:35**
